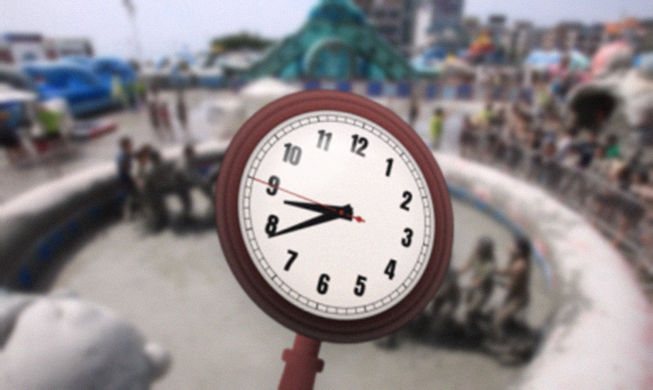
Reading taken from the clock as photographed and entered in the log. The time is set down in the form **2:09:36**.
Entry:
**8:38:45**
